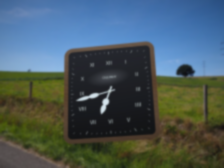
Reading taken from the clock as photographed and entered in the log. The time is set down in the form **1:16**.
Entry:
**6:43**
